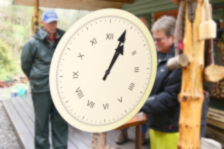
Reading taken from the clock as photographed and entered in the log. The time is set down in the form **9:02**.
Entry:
**1:04**
